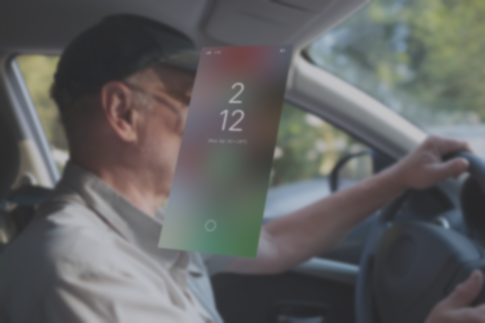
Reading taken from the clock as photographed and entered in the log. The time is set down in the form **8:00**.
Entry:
**2:12**
